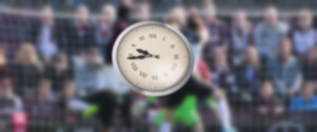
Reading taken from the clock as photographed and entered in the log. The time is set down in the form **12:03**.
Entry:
**9:44**
